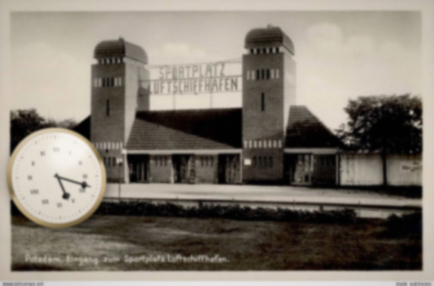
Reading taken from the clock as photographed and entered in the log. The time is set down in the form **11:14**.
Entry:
**5:18**
